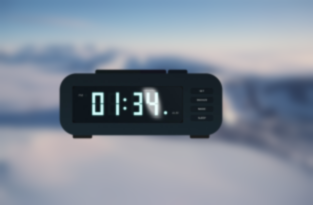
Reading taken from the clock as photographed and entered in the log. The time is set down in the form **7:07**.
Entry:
**1:34**
